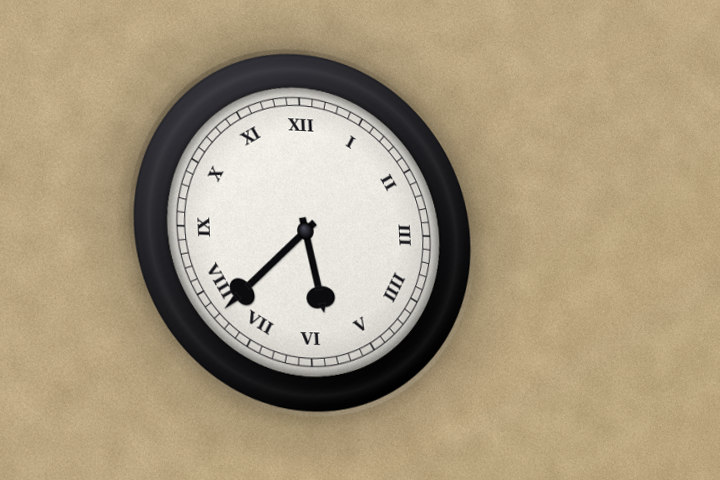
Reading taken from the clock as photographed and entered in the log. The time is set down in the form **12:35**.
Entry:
**5:38**
